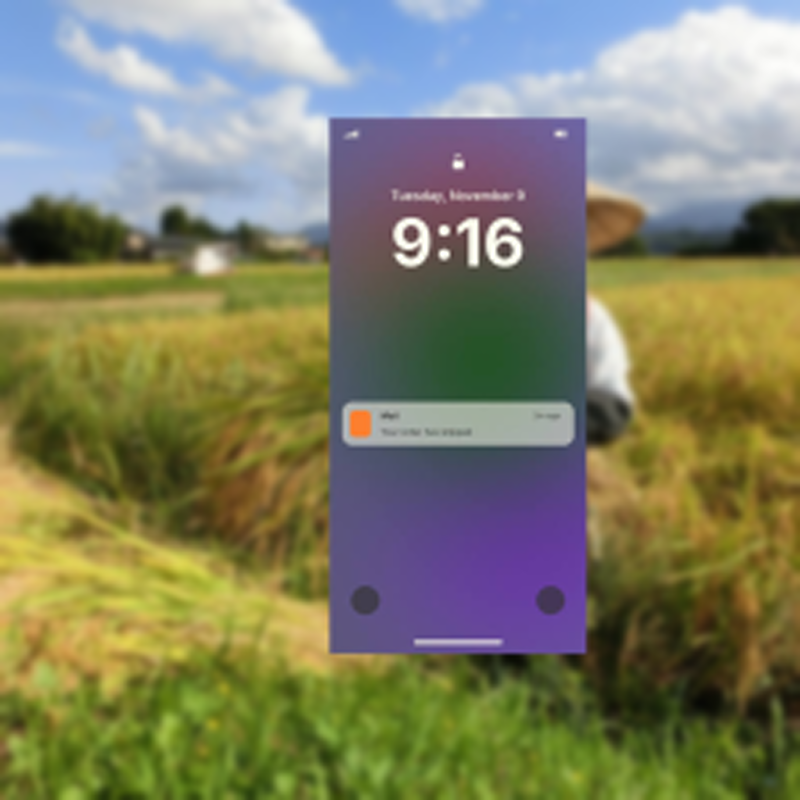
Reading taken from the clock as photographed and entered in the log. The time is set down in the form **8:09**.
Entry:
**9:16**
